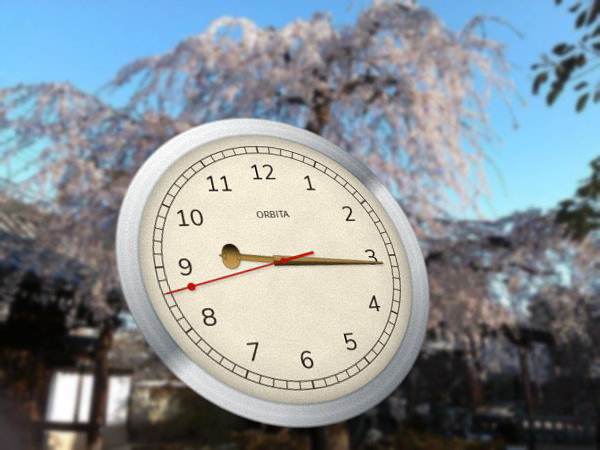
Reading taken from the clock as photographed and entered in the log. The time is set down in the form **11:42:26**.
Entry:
**9:15:43**
